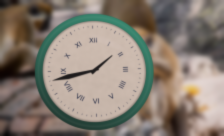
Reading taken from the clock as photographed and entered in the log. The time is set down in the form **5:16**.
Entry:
**1:43**
